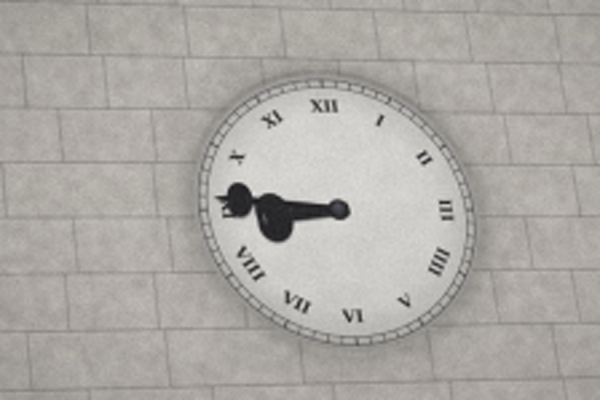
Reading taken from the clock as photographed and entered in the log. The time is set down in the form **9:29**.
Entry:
**8:46**
